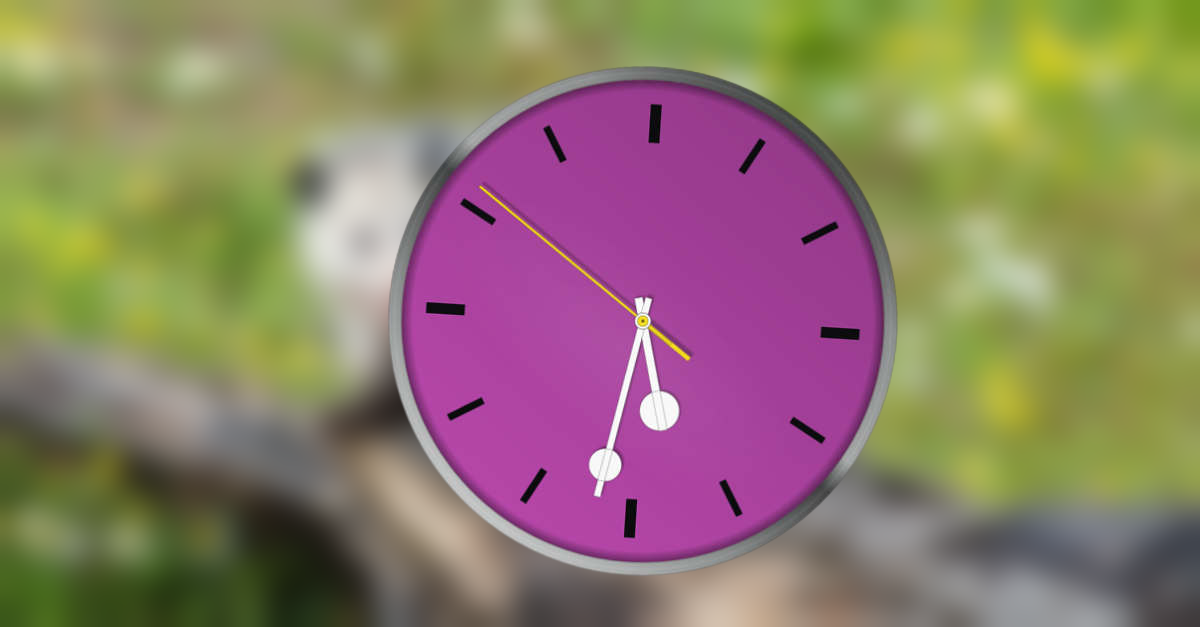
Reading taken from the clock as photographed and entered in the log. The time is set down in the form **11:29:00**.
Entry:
**5:31:51**
